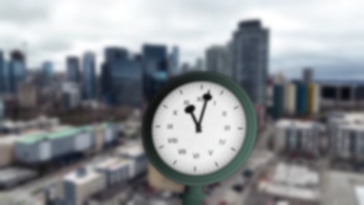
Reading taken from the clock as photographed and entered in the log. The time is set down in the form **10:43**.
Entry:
**11:02**
